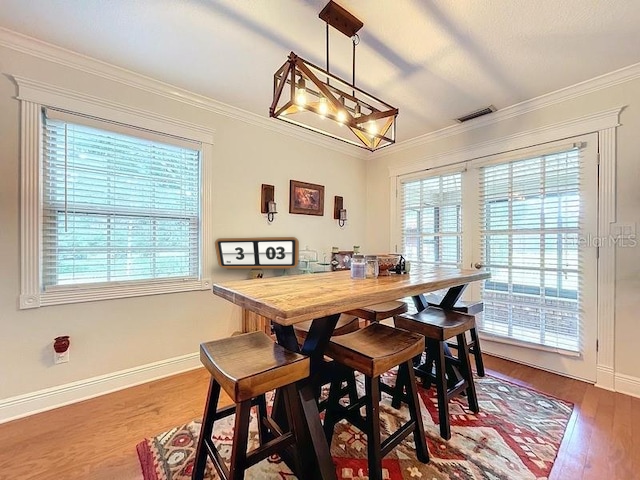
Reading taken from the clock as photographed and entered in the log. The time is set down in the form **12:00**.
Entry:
**3:03**
